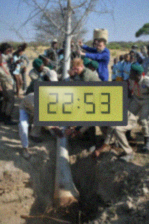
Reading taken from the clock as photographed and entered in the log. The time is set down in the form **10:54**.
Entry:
**22:53**
